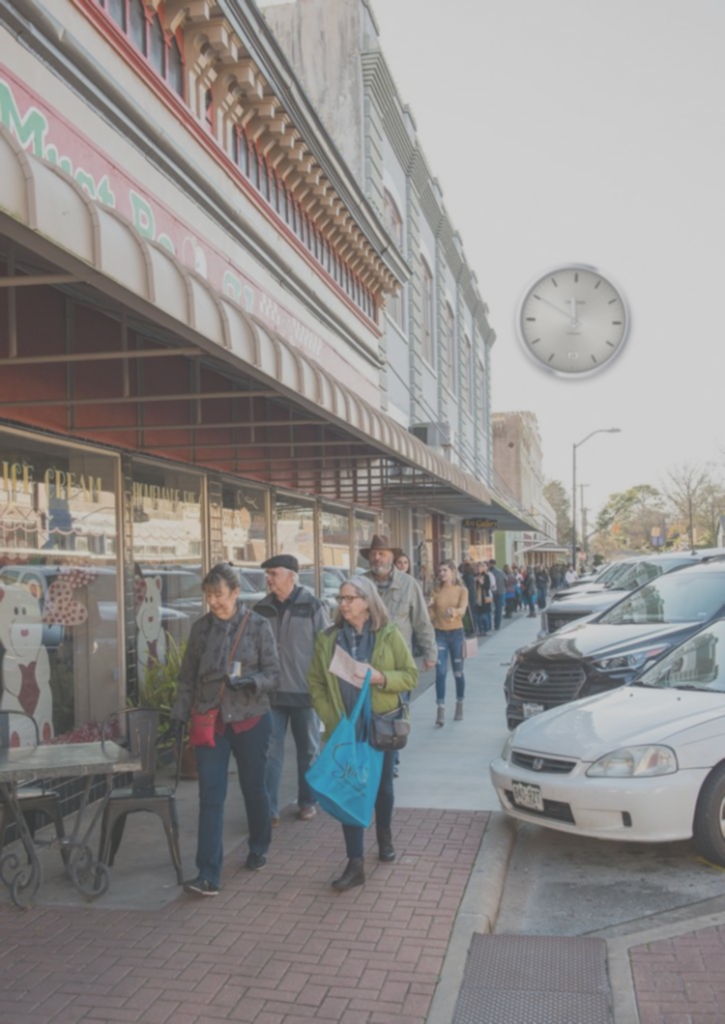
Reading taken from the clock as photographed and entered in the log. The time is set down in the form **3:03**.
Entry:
**11:50**
